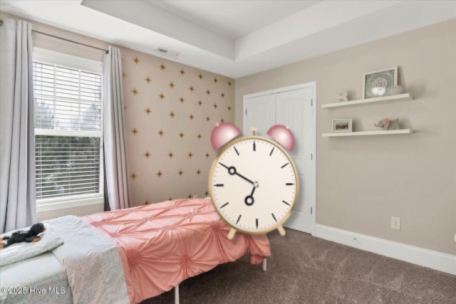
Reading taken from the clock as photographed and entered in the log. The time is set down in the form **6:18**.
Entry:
**6:50**
